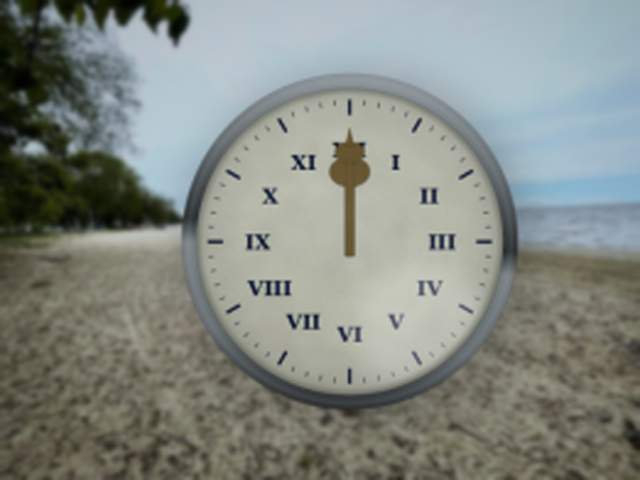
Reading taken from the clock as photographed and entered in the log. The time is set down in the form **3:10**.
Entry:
**12:00**
